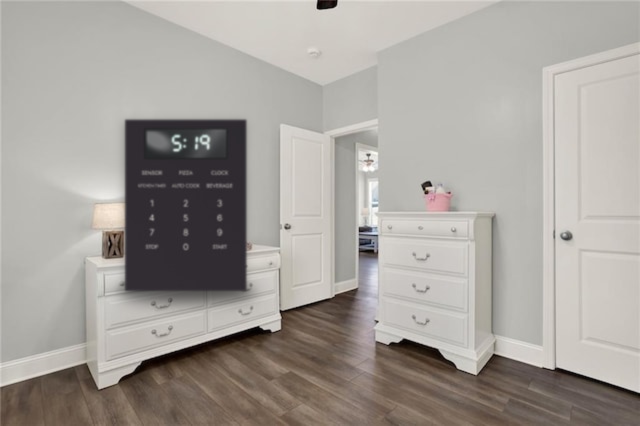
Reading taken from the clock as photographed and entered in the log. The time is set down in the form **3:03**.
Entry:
**5:19**
